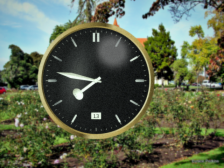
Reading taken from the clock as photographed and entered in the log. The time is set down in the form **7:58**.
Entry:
**7:47**
